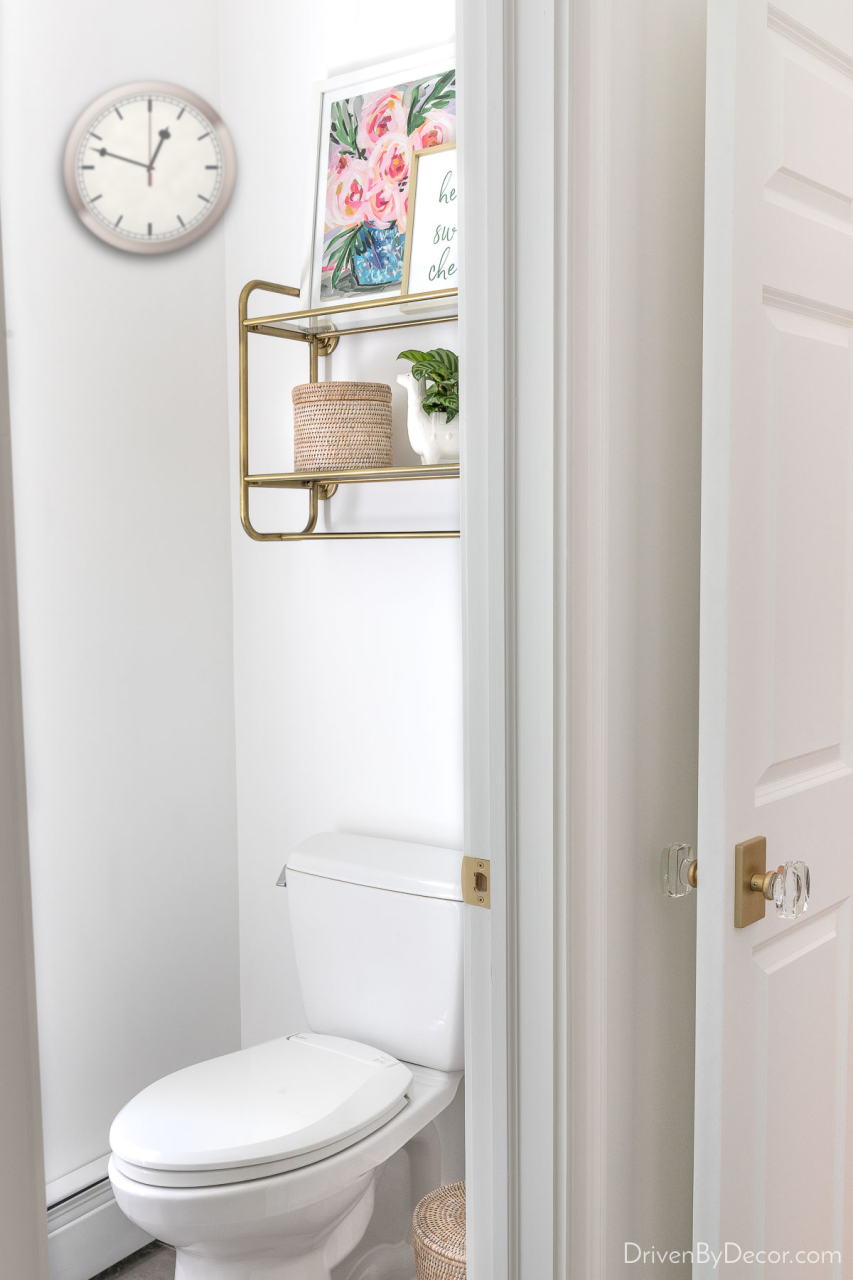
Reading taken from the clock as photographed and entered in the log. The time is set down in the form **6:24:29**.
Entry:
**12:48:00**
